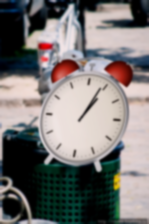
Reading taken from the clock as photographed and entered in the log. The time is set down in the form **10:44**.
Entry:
**1:04**
